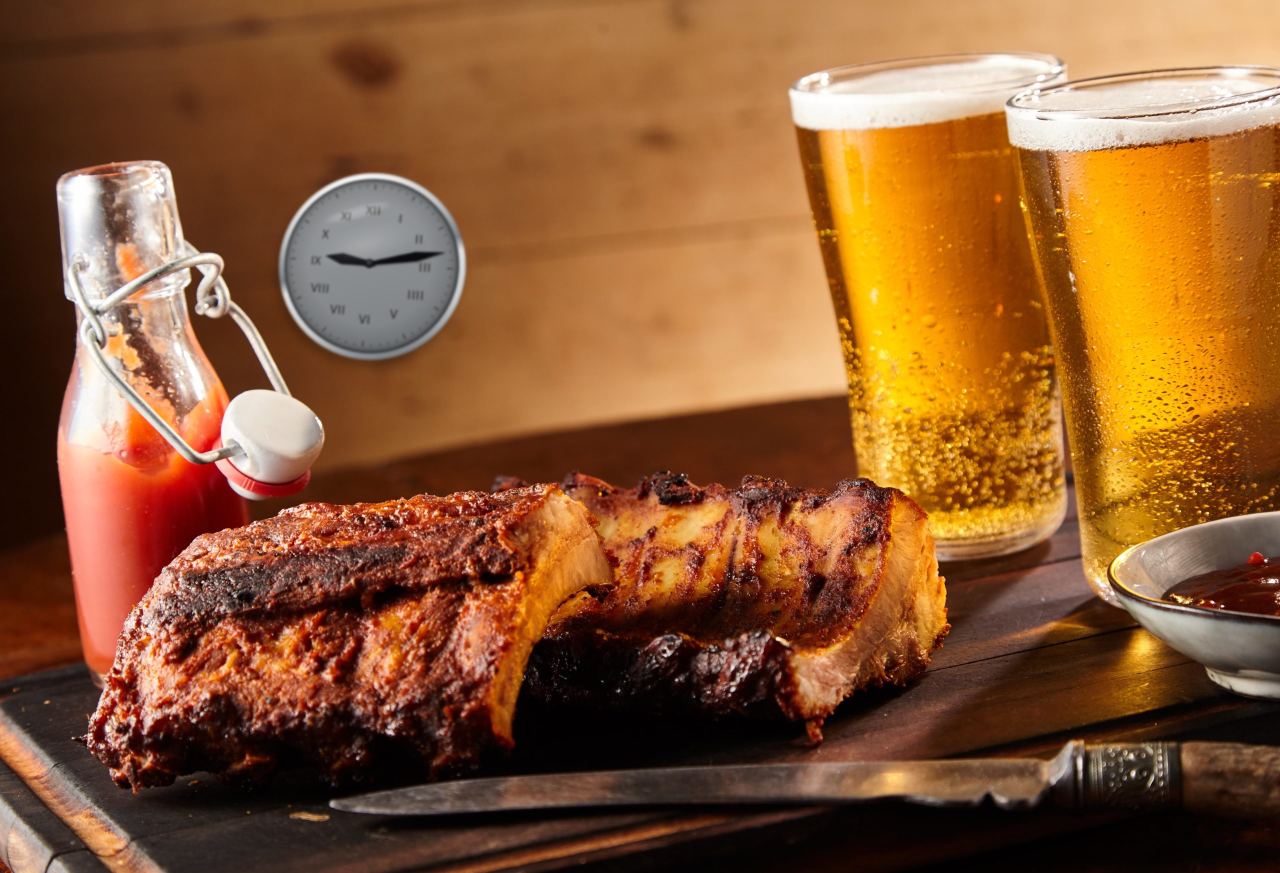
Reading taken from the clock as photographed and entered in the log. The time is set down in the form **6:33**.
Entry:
**9:13**
